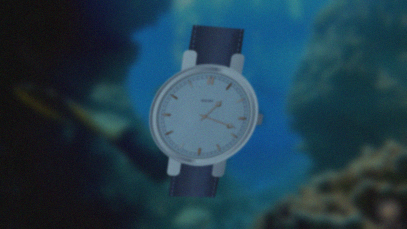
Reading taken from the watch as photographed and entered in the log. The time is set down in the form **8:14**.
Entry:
**1:18**
